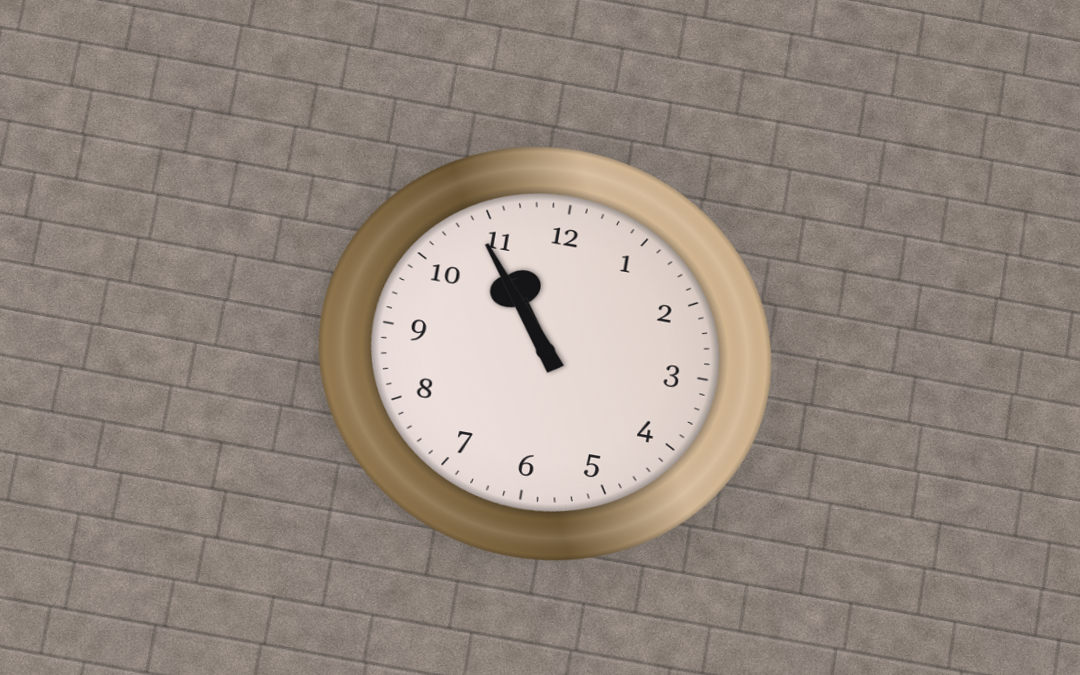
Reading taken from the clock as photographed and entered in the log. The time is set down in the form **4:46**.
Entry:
**10:54**
